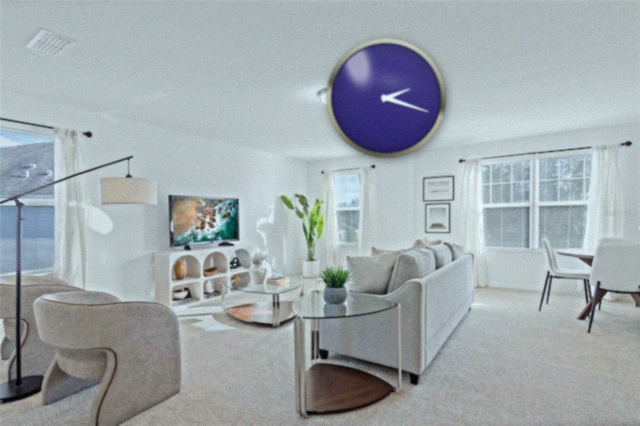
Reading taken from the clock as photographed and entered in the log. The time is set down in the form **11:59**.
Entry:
**2:18**
